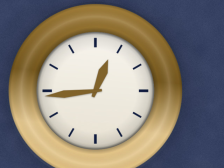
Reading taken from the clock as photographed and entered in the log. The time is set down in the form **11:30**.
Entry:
**12:44**
